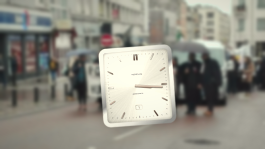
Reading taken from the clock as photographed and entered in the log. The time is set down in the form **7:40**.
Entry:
**3:16**
